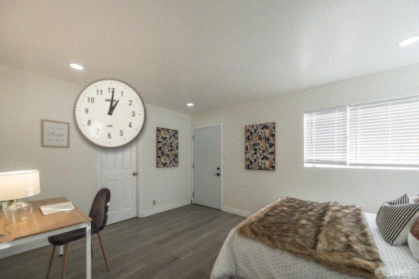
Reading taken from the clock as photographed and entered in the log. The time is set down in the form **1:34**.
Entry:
**1:01**
